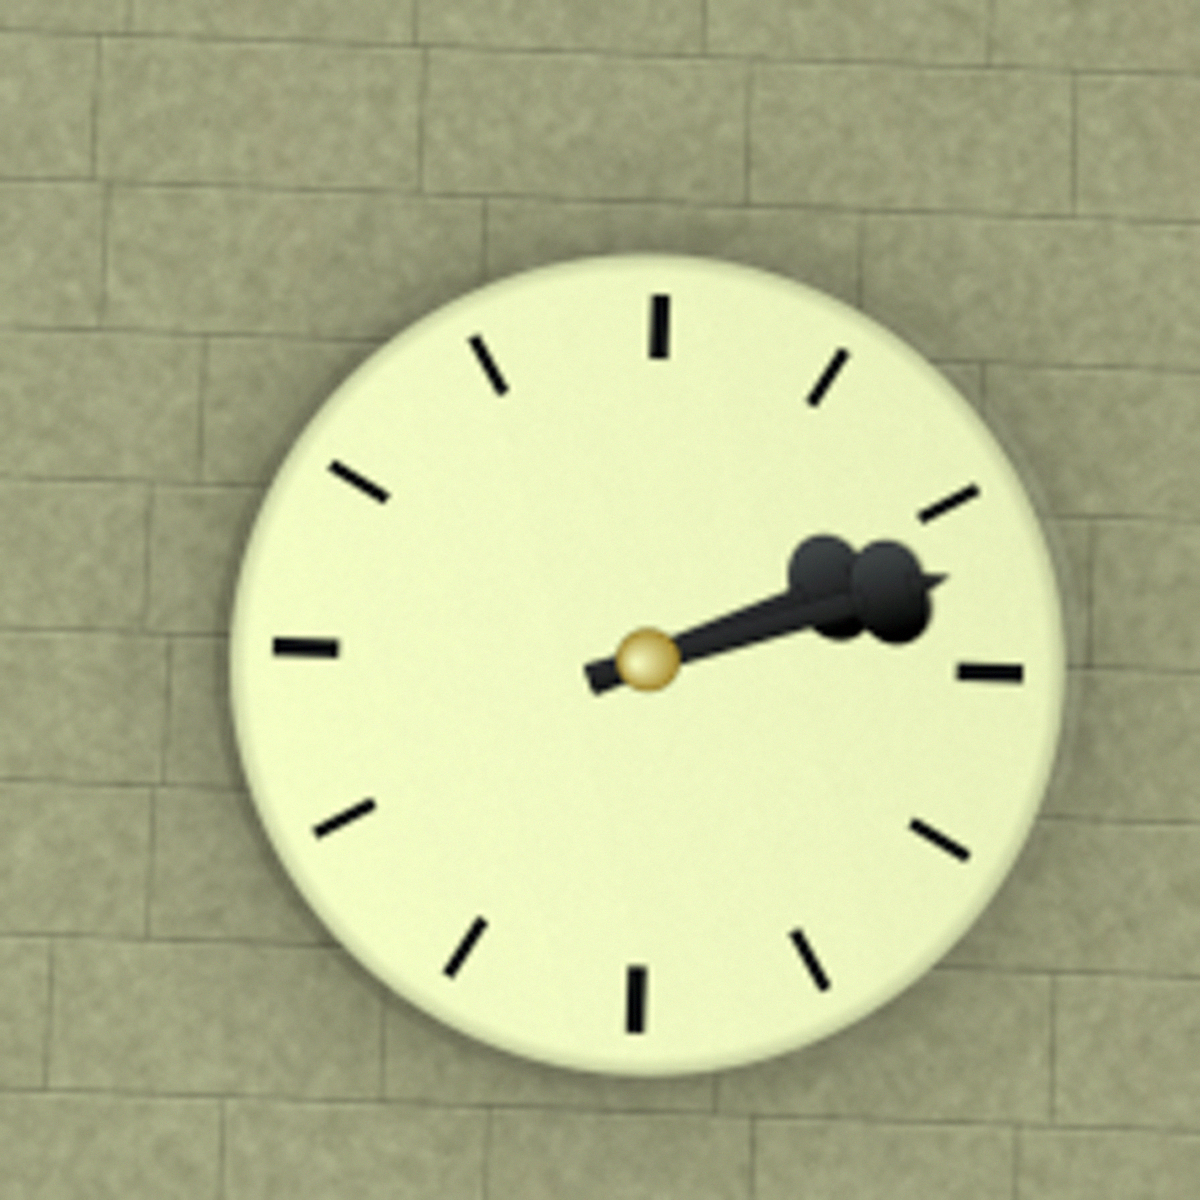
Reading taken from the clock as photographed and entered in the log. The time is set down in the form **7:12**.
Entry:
**2:12**
